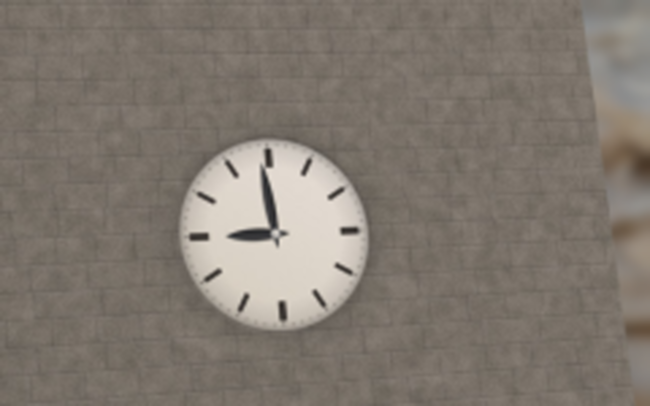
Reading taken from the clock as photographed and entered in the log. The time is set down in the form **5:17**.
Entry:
**8:59**
